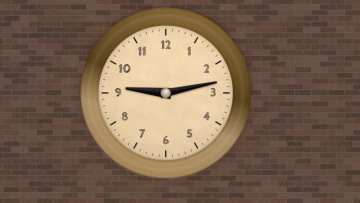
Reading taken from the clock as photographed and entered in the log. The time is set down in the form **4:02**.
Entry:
**9:13**
